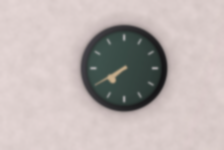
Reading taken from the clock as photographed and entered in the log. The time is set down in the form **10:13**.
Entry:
**7:40**
